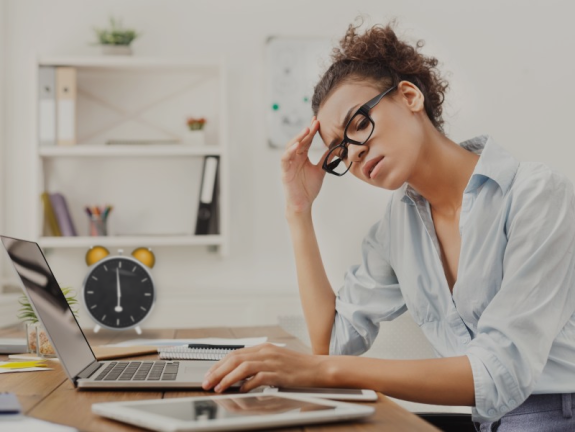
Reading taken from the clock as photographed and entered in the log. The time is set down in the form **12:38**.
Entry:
**5:59**
